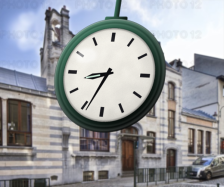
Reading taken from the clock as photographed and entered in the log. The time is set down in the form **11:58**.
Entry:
**8:34**
